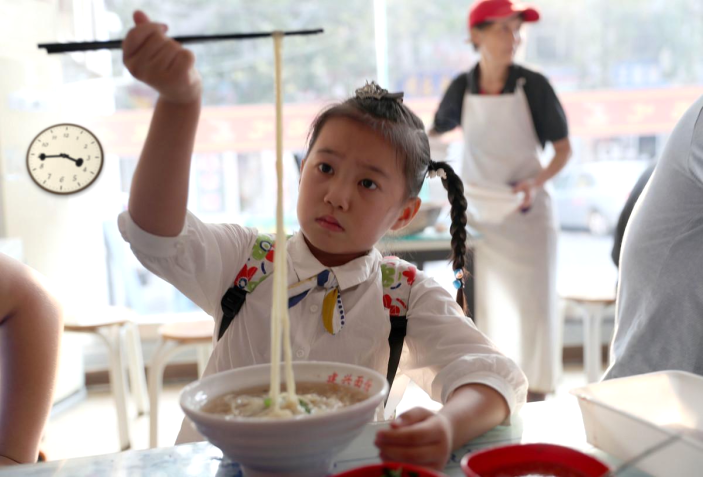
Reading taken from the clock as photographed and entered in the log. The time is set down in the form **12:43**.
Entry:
**3:44**
